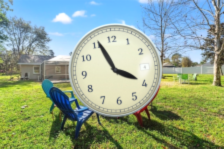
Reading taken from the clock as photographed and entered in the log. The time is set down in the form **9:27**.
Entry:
**3:56**
